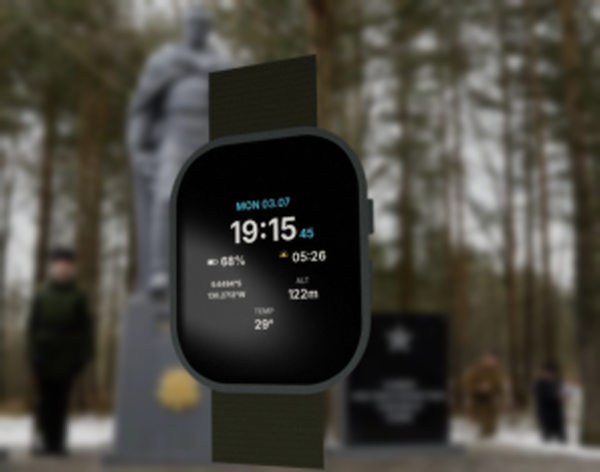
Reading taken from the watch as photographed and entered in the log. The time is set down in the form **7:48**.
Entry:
**19:15**
